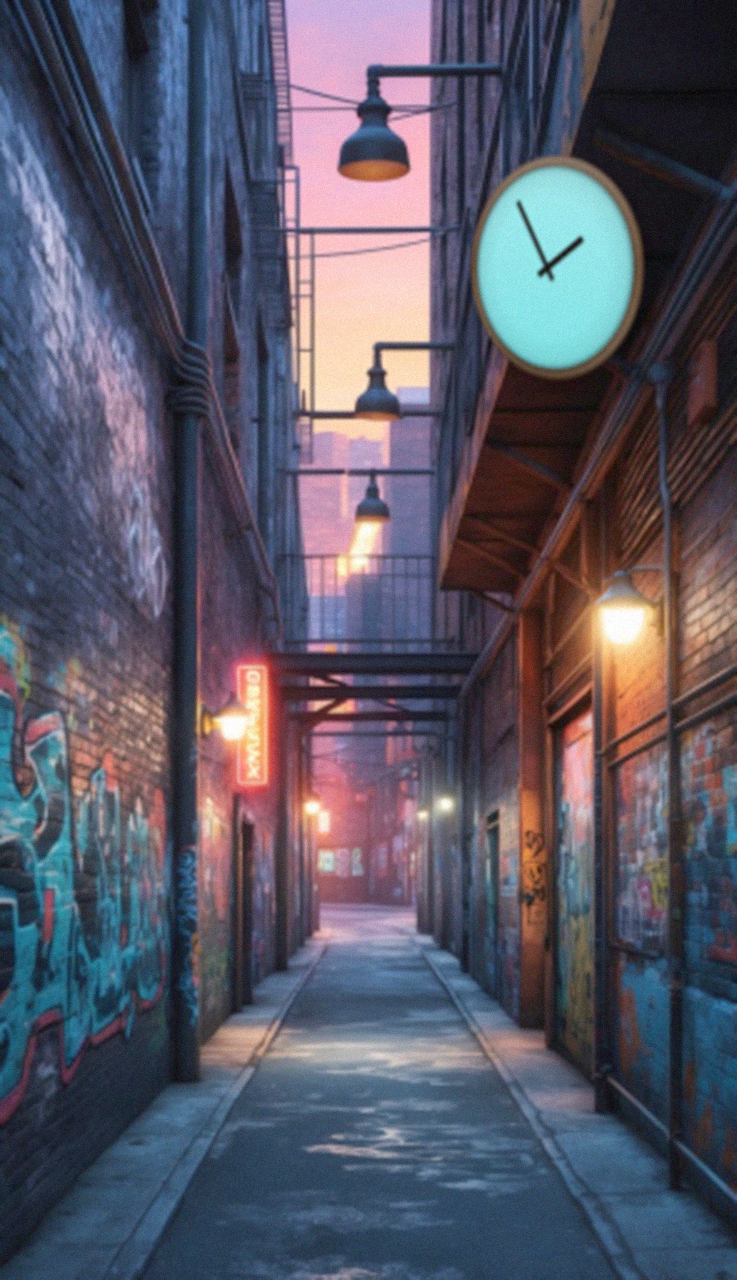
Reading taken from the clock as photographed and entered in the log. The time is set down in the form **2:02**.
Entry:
**1:55**
